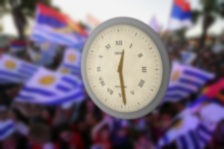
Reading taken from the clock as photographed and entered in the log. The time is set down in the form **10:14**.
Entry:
**12:29**
